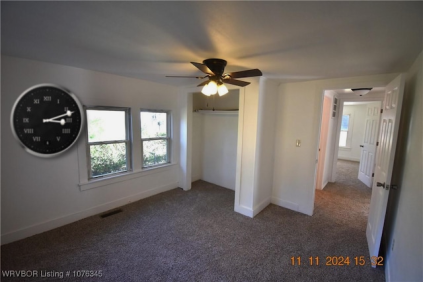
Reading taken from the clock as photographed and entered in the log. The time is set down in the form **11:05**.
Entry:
**3:12**
